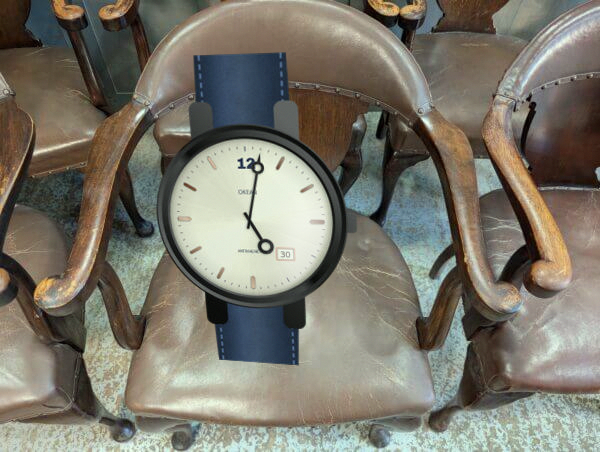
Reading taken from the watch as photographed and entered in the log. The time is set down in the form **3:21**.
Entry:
**5:02**
